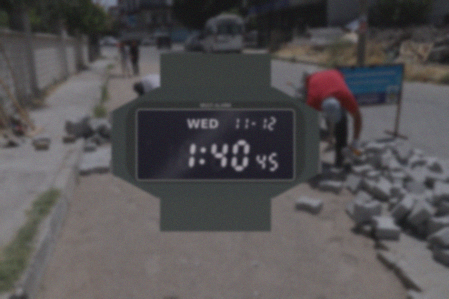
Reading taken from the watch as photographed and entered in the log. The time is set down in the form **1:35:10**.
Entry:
**1:40:45**
